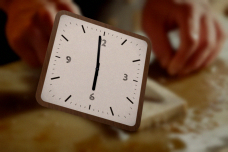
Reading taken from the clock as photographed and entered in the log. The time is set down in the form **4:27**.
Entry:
**5:59**
